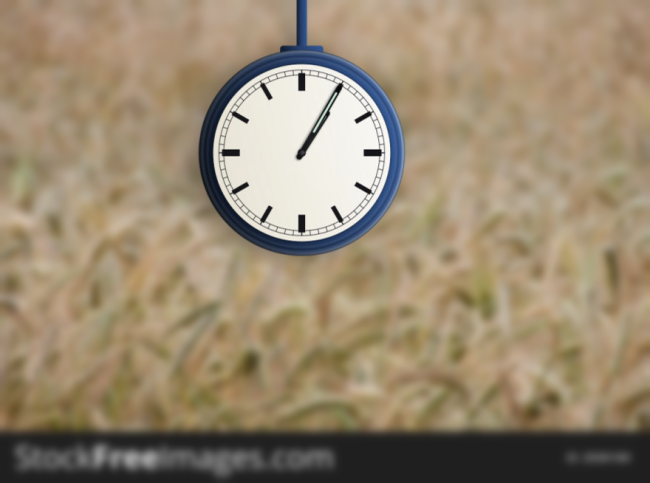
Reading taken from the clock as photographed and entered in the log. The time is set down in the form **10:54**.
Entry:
**1:05**
